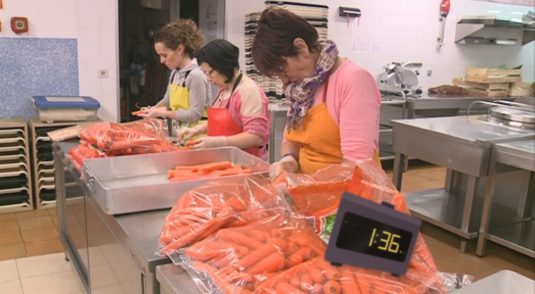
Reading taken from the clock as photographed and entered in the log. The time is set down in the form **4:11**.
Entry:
**1:36**
